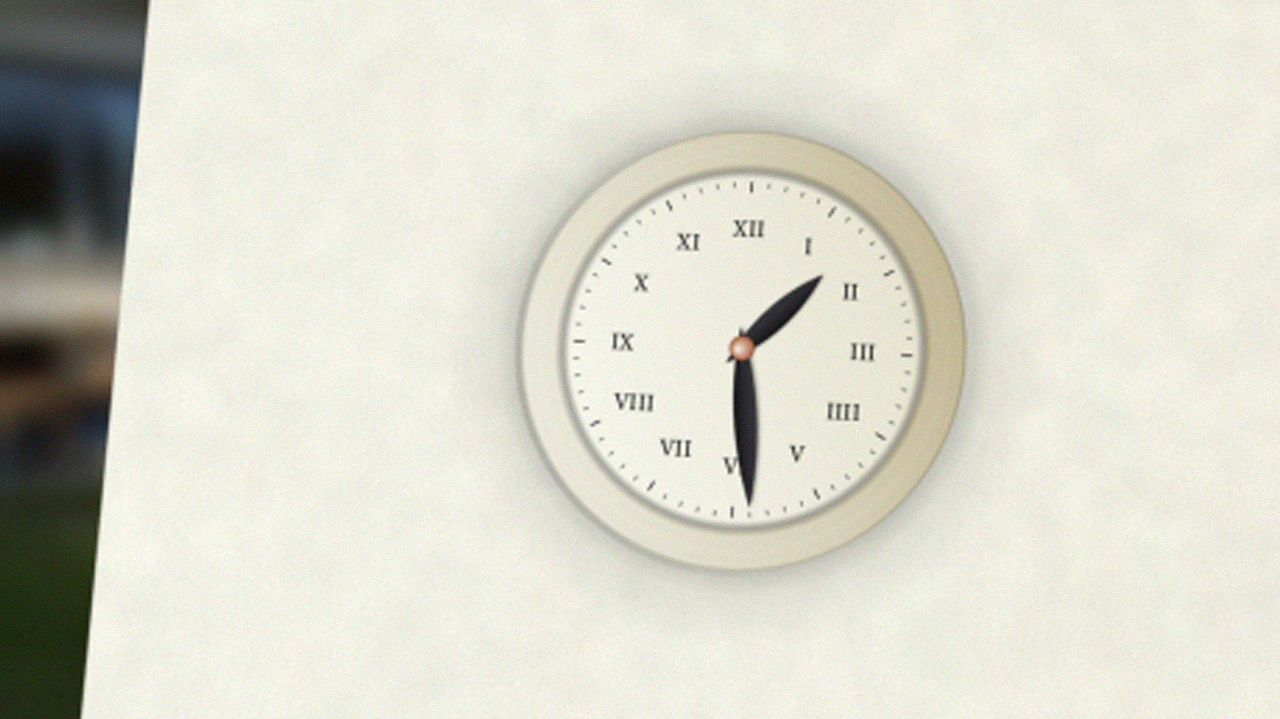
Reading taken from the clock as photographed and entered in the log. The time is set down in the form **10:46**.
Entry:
**1:29**
